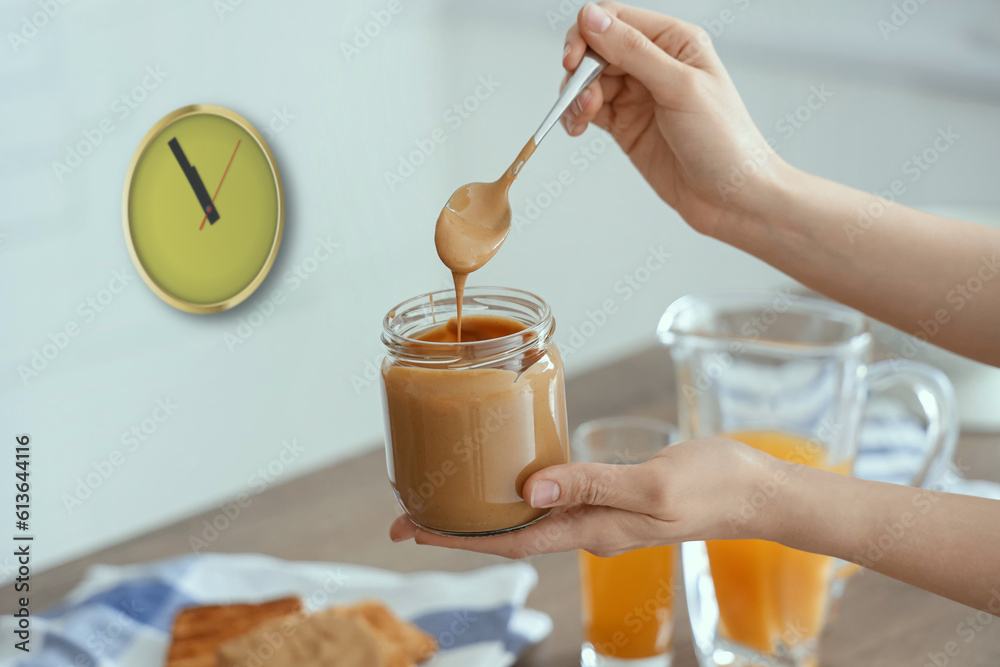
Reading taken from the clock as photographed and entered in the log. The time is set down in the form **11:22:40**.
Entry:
**10:54:05**
